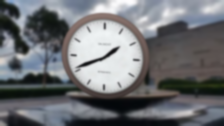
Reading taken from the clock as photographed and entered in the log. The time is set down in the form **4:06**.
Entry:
**1:41**
